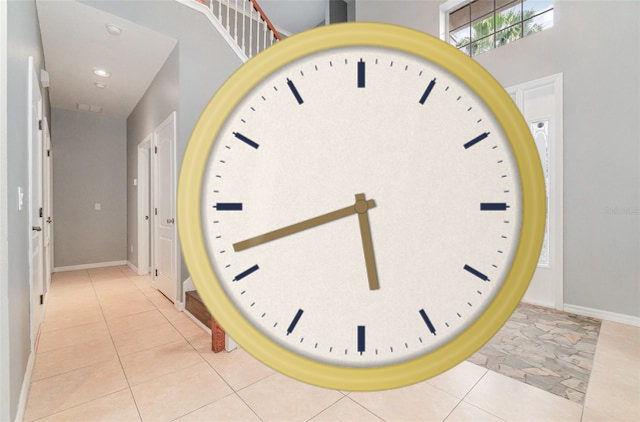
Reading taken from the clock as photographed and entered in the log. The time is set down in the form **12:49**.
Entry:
**5:42**
